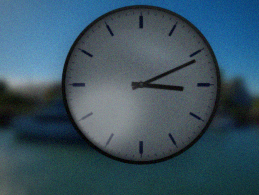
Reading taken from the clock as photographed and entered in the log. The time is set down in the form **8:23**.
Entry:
**3:11**
